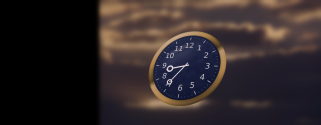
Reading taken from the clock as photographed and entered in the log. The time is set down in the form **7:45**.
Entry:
**8:36**
